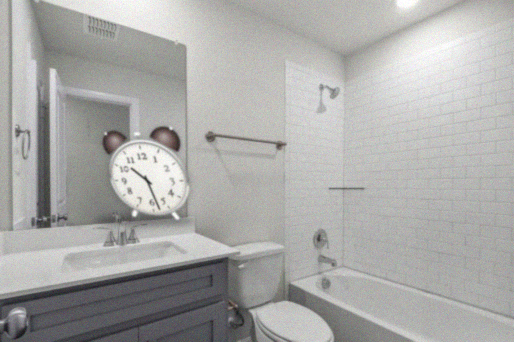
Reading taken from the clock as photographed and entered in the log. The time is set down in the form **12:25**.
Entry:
**10:28**
